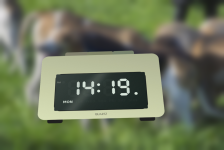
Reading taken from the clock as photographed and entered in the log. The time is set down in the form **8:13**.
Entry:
**14:19**
